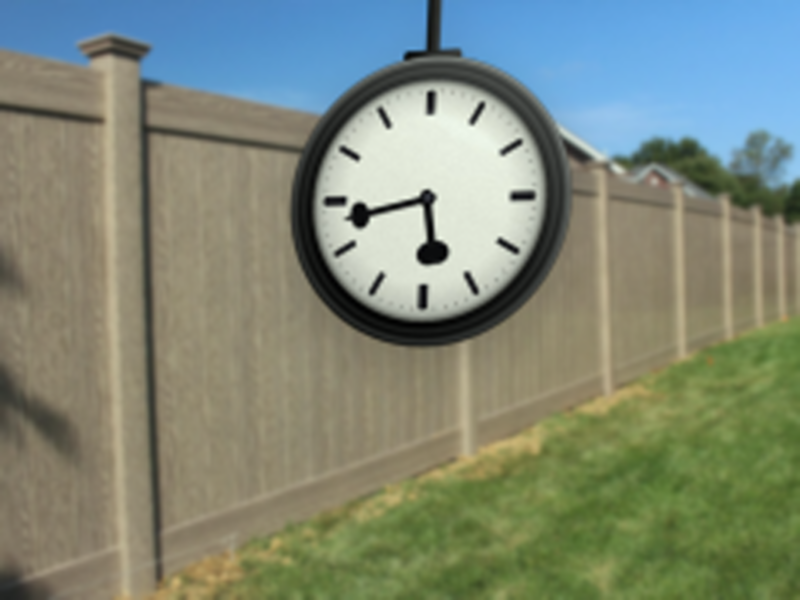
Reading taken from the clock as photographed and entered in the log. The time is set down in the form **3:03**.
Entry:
**5:43**
